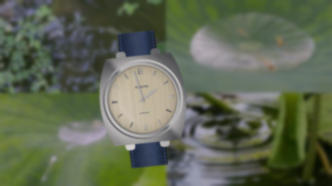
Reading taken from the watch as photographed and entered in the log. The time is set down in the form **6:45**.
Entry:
**1:58**
